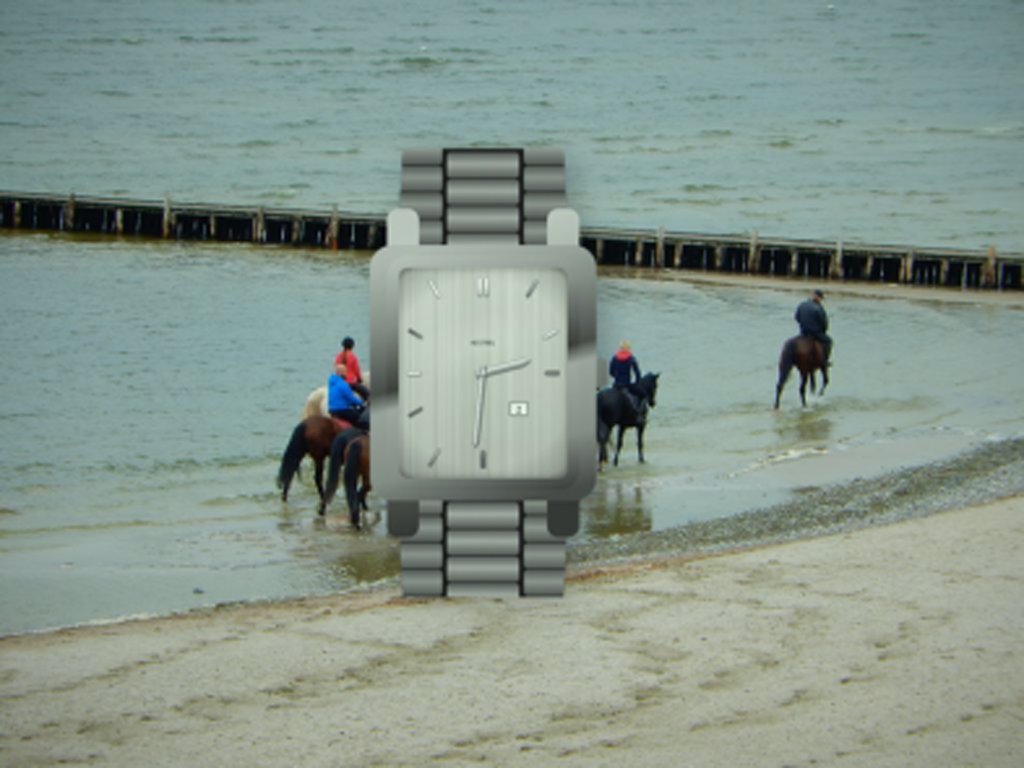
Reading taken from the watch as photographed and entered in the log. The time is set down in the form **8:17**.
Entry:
**2:31**
